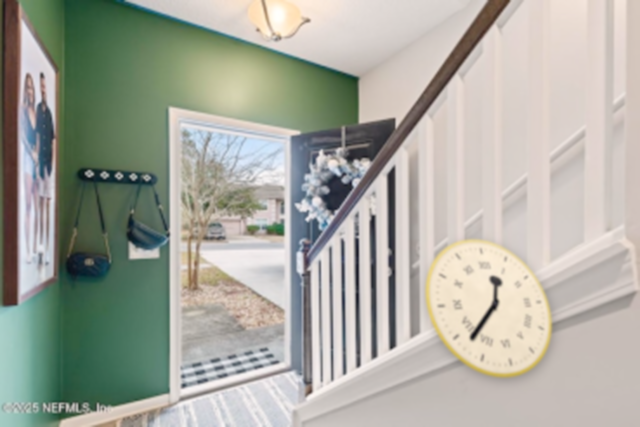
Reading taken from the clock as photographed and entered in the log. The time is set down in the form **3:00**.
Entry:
**12:38**
